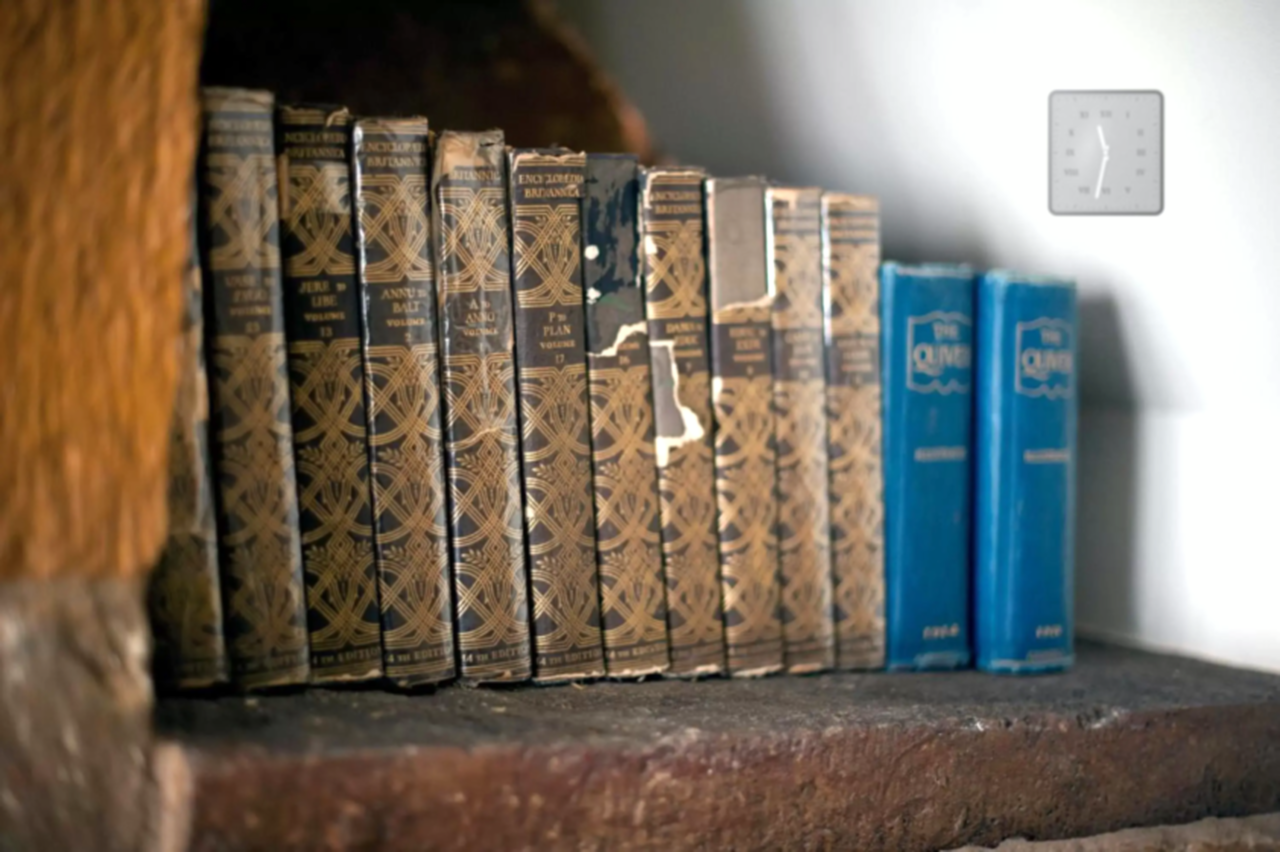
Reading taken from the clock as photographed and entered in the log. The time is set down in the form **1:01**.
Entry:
**11:32**
